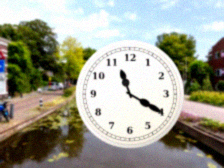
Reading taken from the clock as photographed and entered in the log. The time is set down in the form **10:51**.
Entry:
**11:20**
